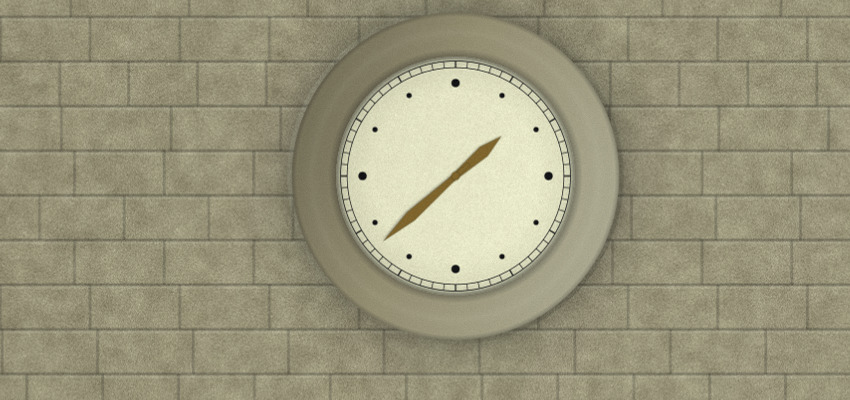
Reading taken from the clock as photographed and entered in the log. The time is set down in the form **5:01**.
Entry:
**1:38**
